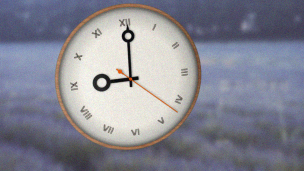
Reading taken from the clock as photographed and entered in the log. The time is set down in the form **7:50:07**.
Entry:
**9:00:22**
